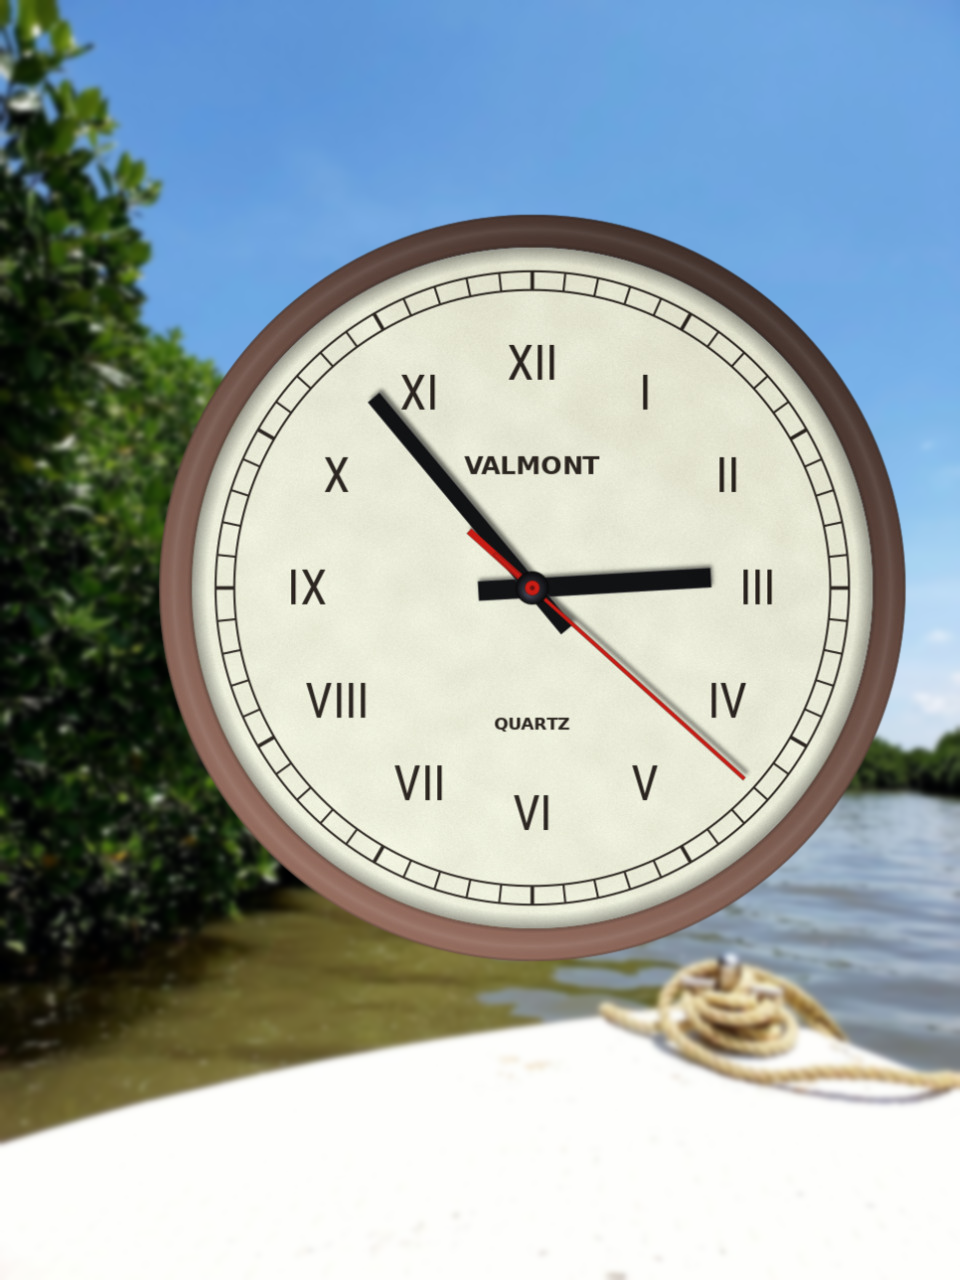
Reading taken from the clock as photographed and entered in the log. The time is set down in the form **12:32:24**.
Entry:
**2:53:22**
